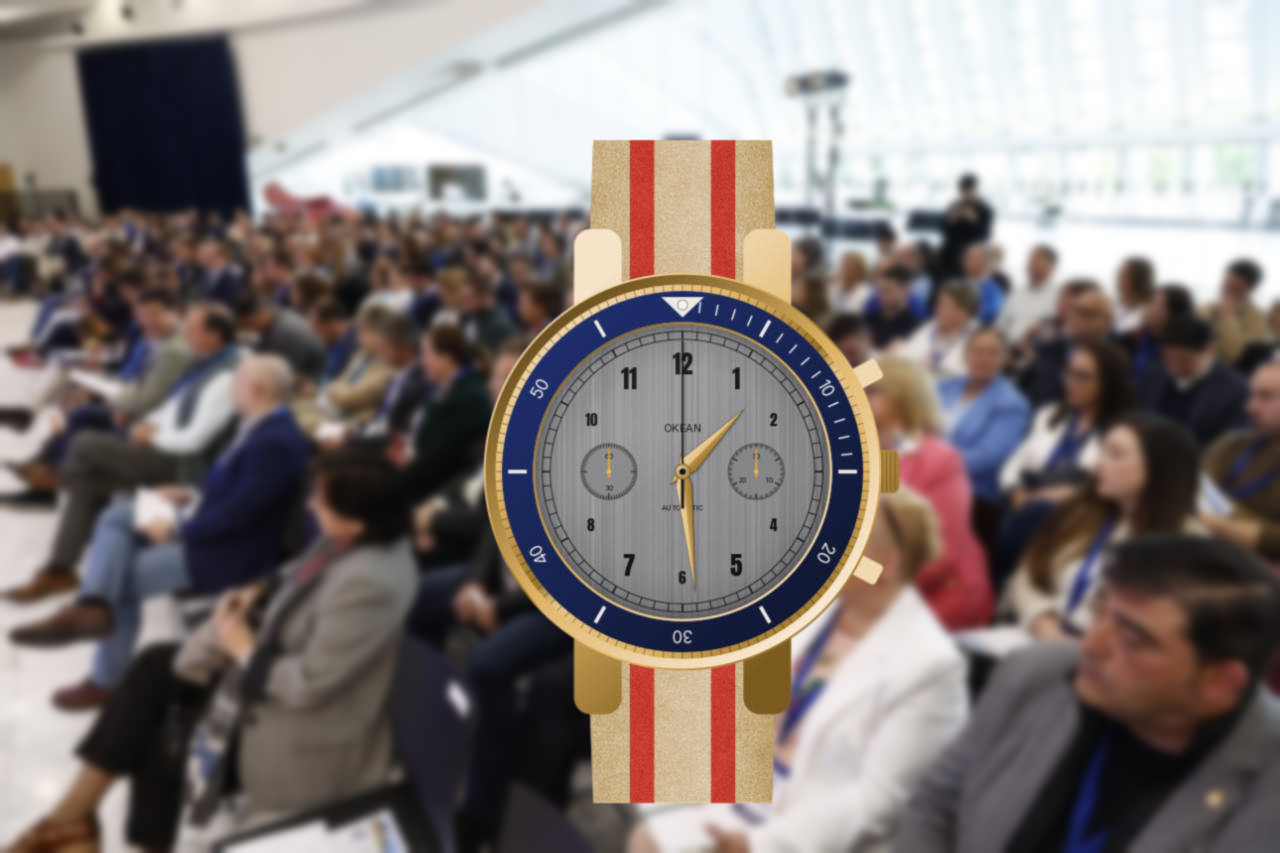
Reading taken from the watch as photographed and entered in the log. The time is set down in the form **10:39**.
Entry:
**1:29**
